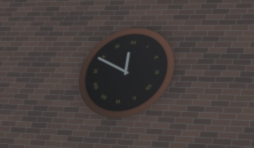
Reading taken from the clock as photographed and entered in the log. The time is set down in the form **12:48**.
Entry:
**11:49**
